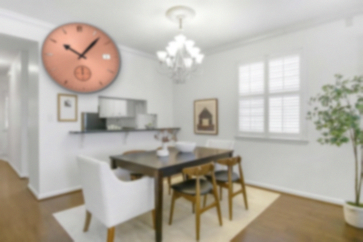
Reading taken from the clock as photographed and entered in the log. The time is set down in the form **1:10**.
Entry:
**10:07**
